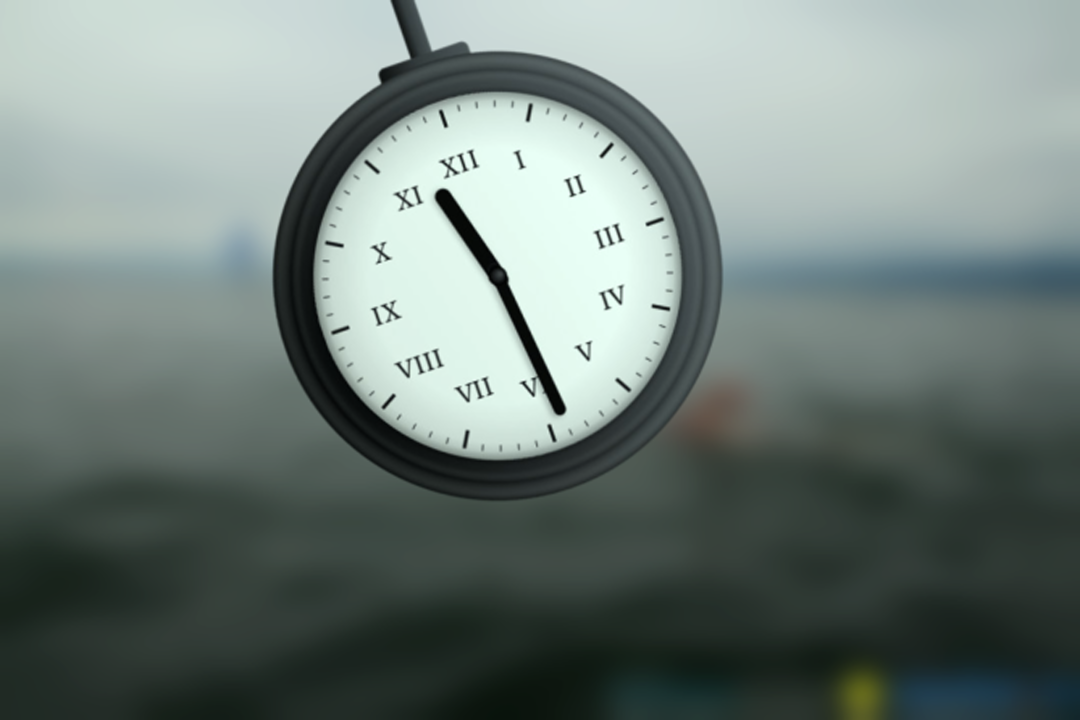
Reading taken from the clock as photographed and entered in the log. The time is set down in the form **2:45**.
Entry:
**11:29**
